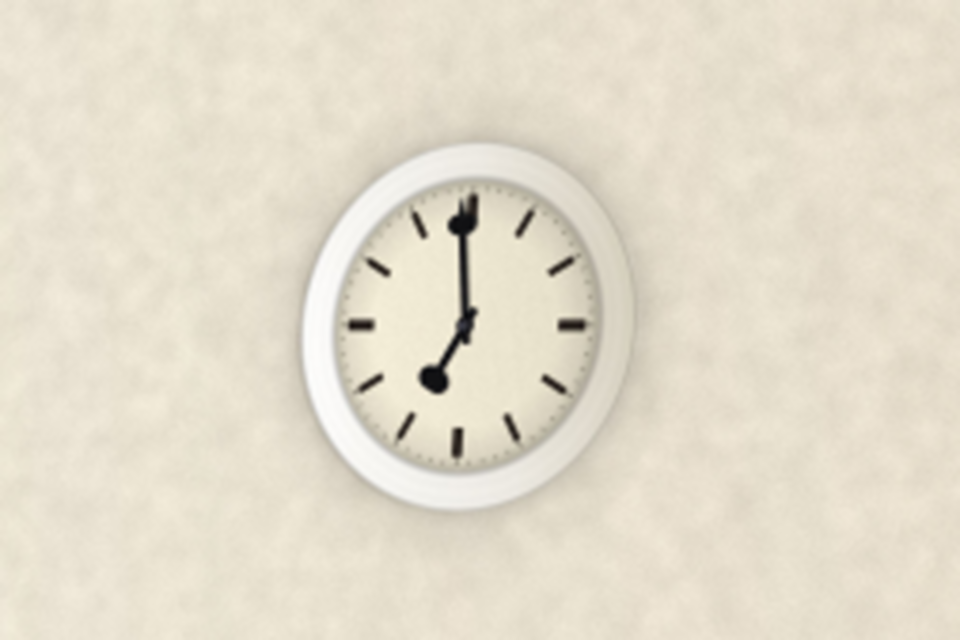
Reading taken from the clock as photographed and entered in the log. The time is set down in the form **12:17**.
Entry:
**6:59**
